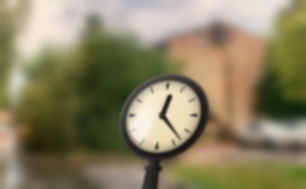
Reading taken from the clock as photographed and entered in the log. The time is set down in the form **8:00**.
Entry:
**12:23**
